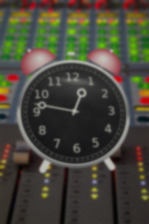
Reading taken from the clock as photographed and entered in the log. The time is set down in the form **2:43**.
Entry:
**12:47**
